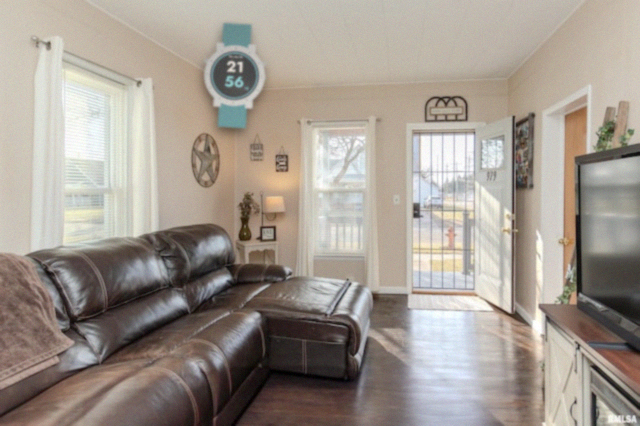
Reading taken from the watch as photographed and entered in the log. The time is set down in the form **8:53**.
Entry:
**21:56**
